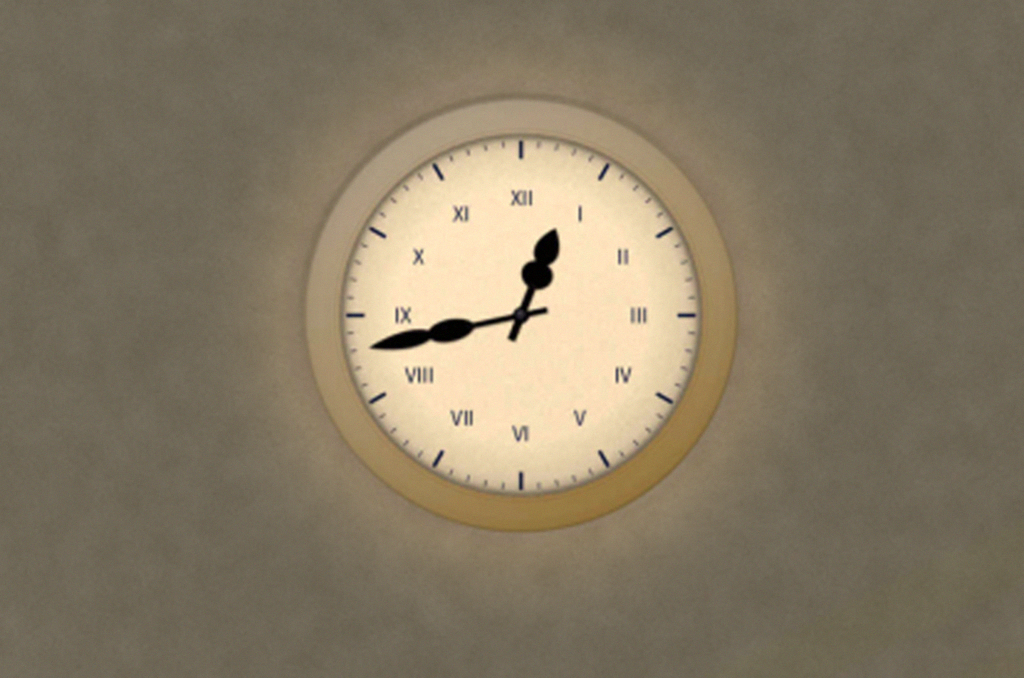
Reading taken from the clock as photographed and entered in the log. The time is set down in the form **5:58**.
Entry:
**12:43**
